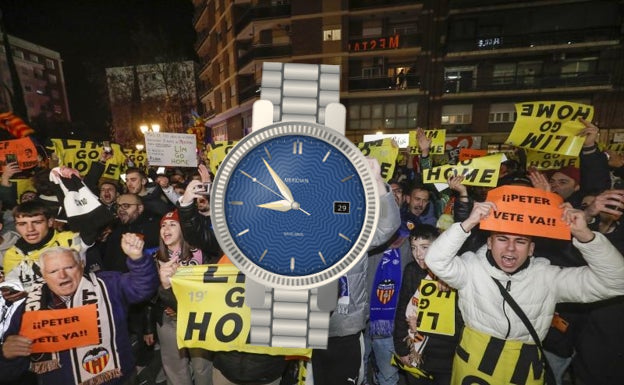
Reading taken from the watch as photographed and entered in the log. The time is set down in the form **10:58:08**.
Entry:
**8:53:50**
